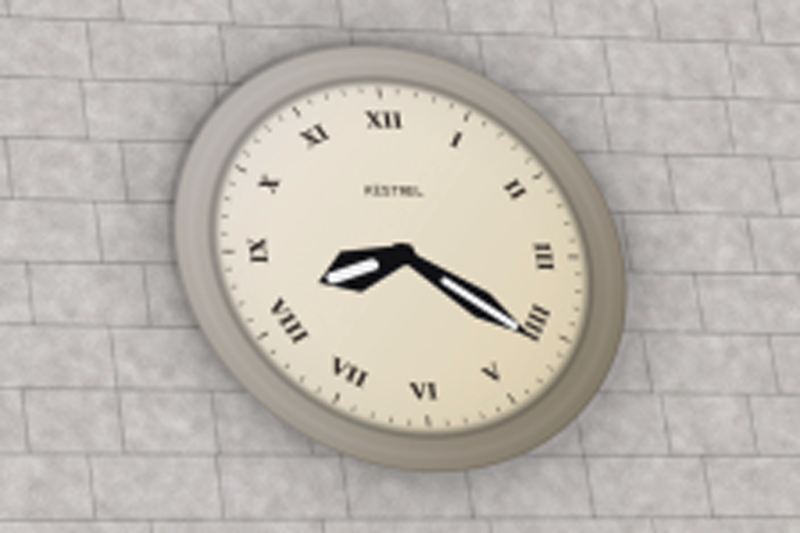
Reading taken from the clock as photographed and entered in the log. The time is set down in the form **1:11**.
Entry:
**8:21**
